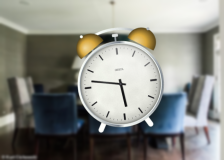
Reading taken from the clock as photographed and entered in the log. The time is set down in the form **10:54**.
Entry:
**5:47**
